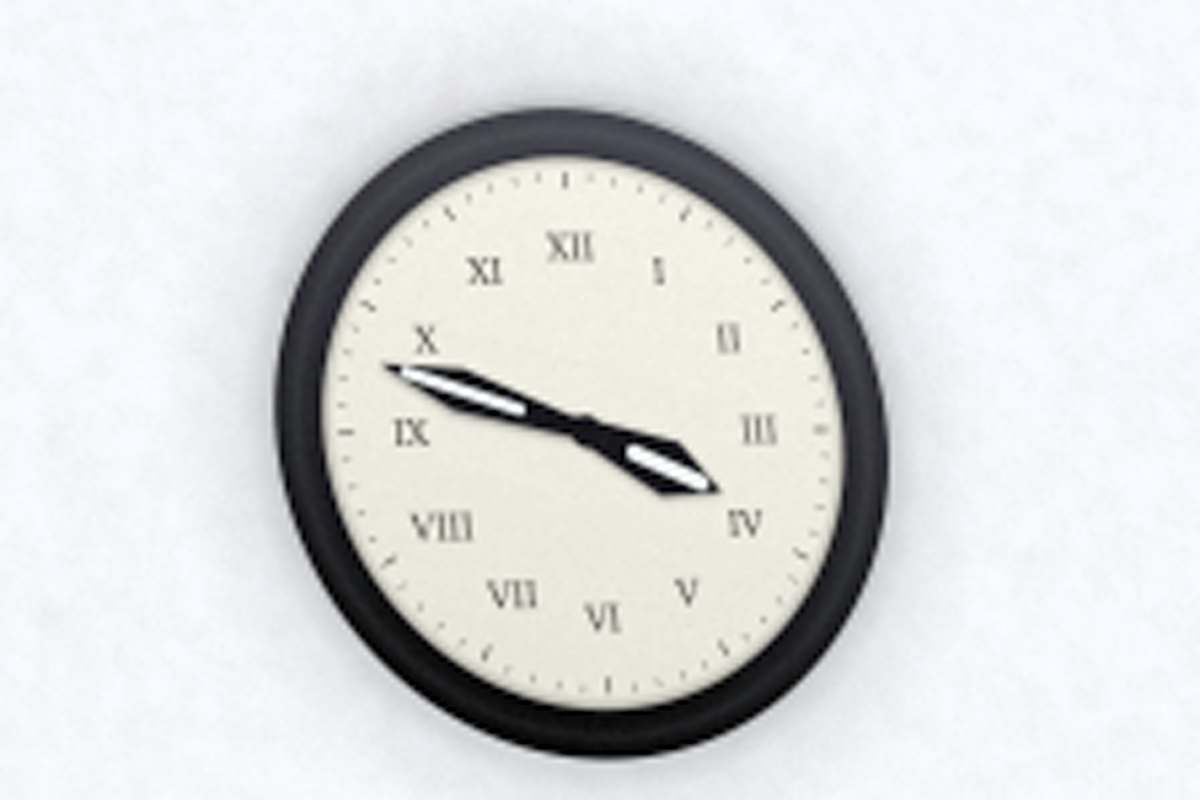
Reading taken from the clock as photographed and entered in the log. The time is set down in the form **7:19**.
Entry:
**3:48**
